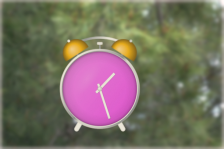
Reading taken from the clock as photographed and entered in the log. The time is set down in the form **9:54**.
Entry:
**1:27**
